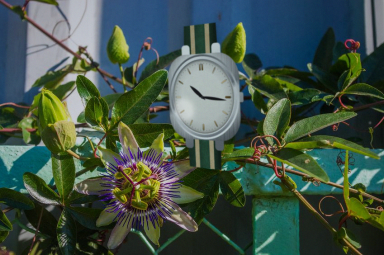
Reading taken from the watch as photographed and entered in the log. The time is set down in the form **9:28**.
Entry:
**10:16**
